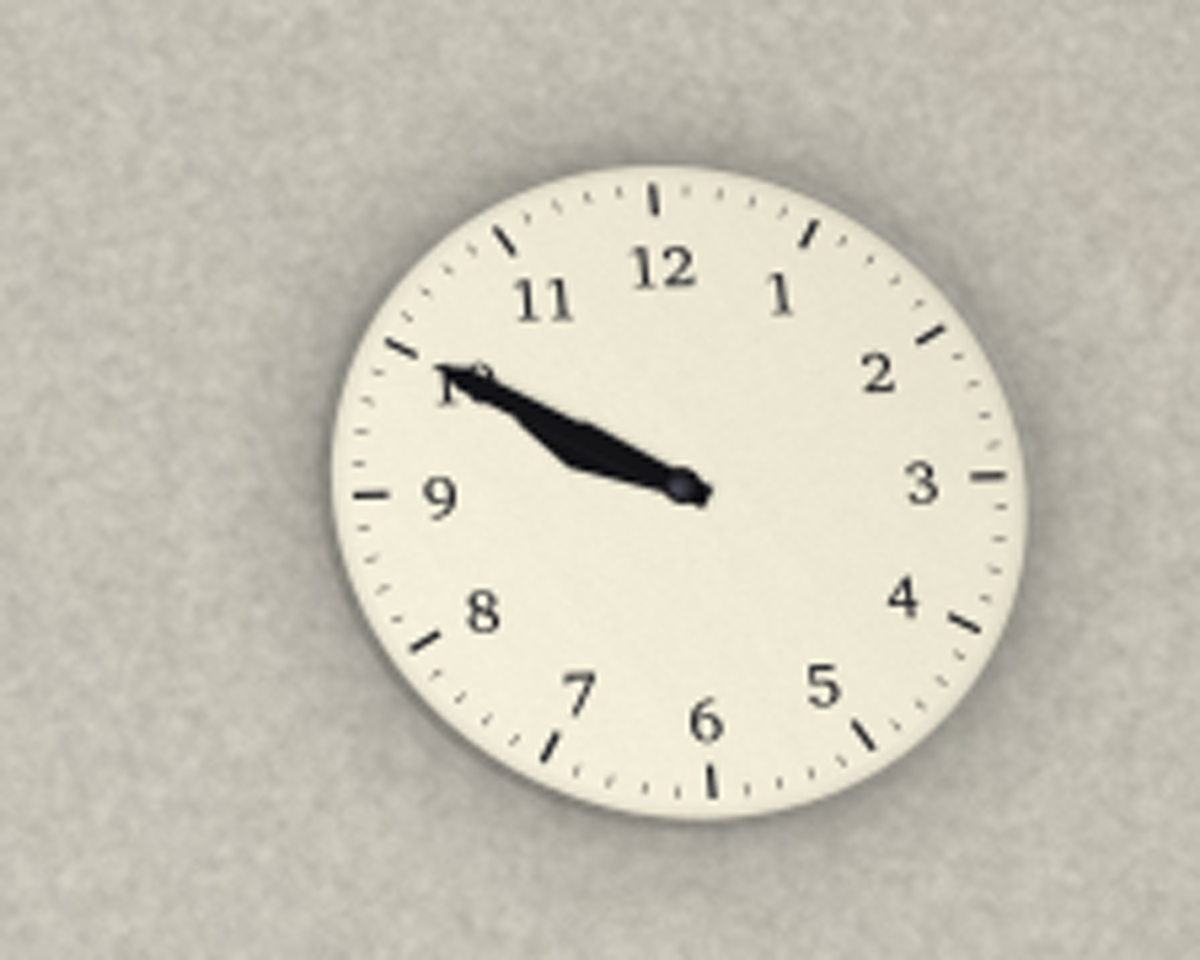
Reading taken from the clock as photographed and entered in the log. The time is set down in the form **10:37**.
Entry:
**9:50**
